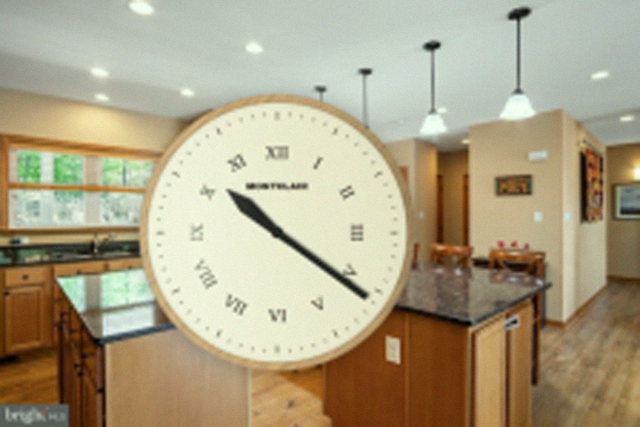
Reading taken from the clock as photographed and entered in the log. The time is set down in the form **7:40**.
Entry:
**10:21**
